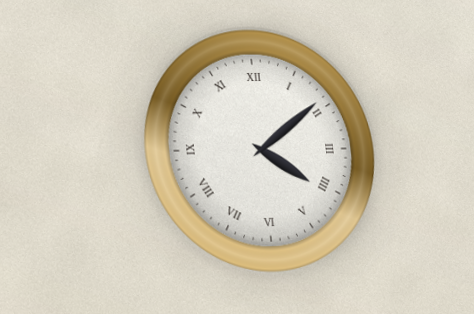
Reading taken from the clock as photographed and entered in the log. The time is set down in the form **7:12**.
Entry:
**4:09**
